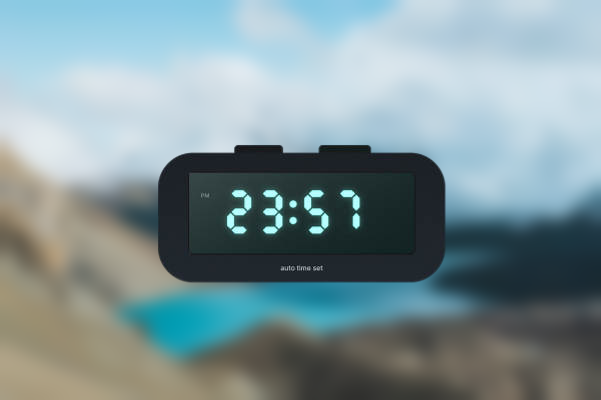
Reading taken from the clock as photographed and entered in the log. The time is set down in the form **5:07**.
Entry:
**23:57**
